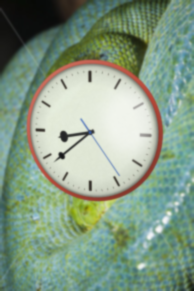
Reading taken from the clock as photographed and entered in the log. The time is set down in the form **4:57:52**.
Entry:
**8:38:24**
